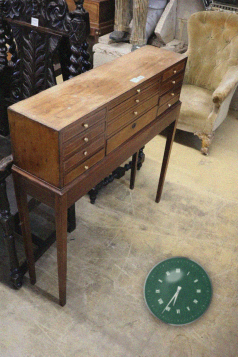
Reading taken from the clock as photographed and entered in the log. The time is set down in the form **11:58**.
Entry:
**6:36**
